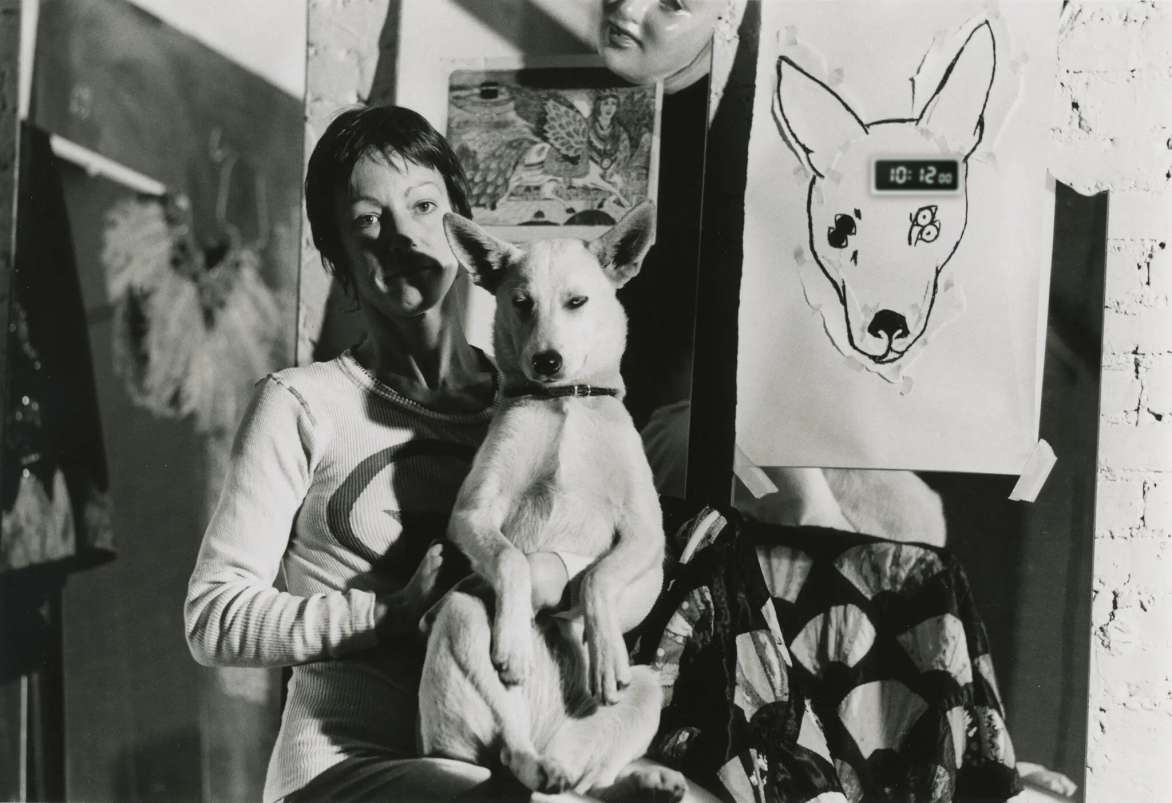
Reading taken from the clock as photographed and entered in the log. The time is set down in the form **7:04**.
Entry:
**10:12**
